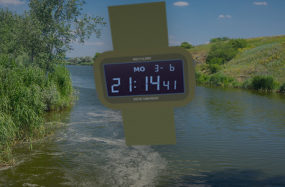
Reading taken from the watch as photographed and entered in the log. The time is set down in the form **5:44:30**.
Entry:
**21:14:41**
